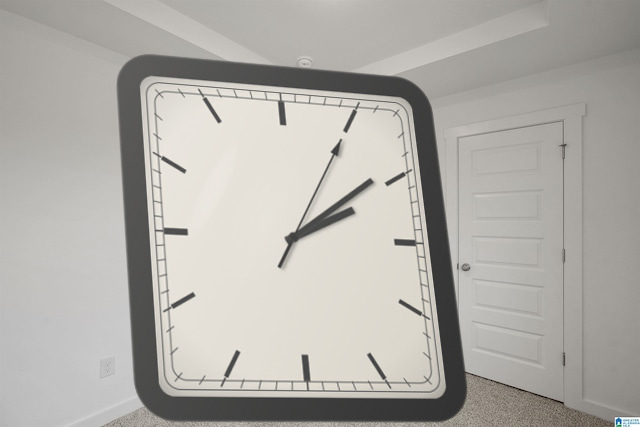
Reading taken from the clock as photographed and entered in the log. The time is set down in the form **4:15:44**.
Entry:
**2:09:05**
